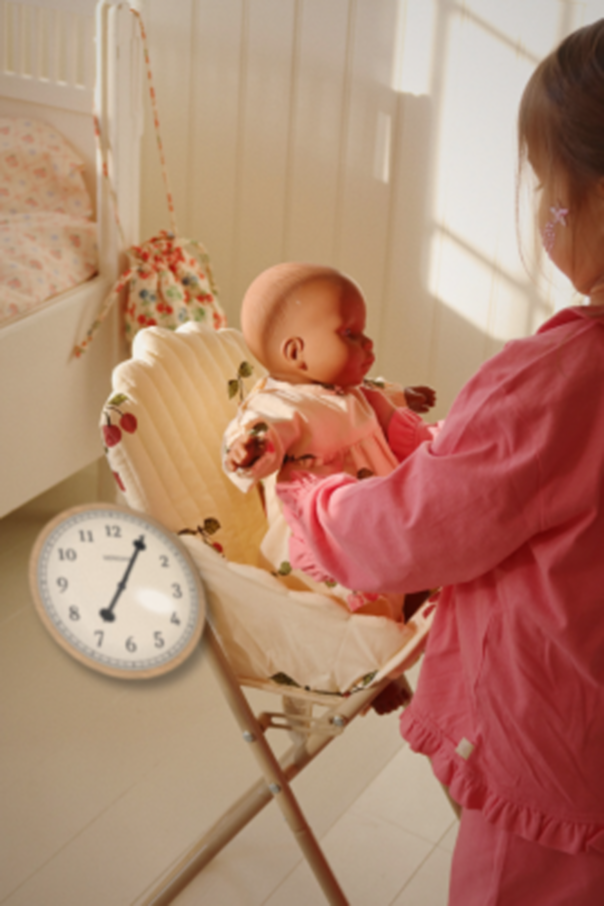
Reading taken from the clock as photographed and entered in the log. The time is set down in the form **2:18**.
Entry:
**7:05**
